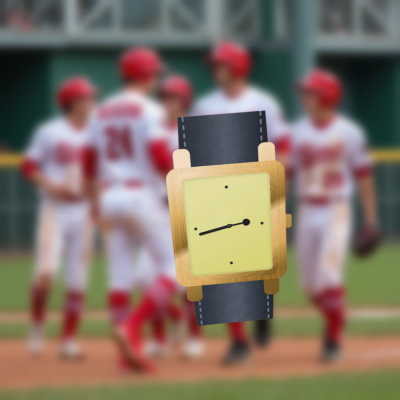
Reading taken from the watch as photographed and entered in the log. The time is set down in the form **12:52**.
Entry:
**2:43**
